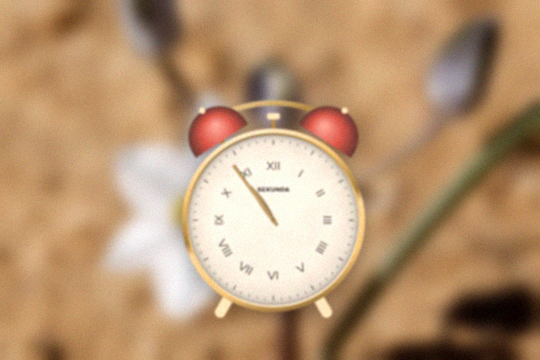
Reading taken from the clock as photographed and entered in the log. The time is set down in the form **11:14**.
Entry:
**10:54**
